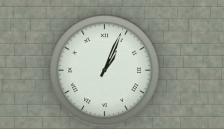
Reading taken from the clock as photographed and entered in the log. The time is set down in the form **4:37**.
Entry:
**1:04**
